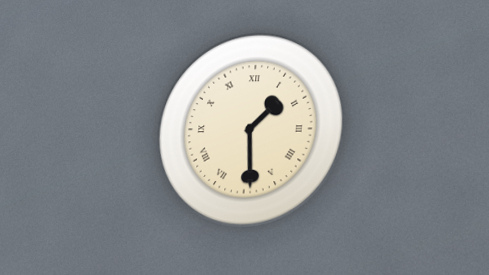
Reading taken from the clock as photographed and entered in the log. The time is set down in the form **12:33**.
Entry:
**1:29**
